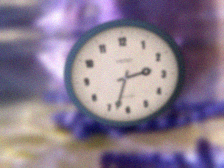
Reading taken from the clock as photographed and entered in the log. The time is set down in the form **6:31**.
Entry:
**2:33**
